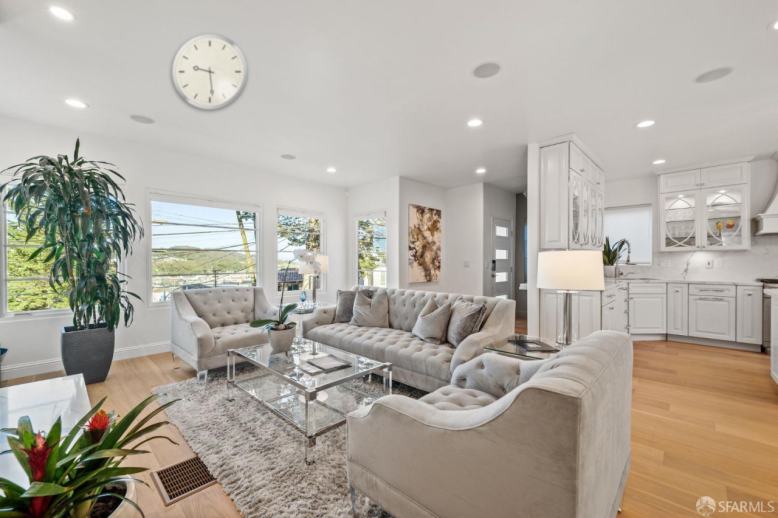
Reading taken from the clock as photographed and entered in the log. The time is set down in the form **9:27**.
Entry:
**9:29**
